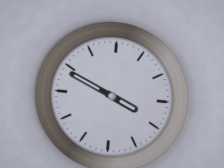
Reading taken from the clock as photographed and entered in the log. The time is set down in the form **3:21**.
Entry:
**3:49**
